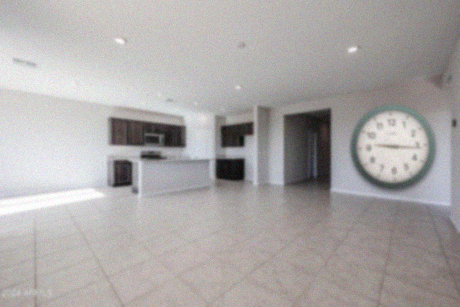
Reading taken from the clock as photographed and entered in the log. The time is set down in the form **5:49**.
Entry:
**9:16**
